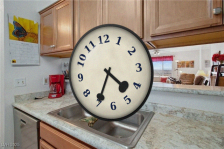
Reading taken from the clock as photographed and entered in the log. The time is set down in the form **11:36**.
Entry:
**4:35**
